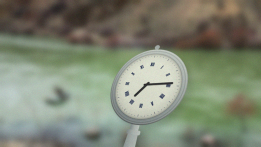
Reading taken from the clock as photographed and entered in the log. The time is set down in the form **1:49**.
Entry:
**7:14**
